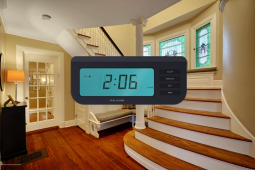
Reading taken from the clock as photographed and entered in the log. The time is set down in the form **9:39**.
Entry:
**2:06**
